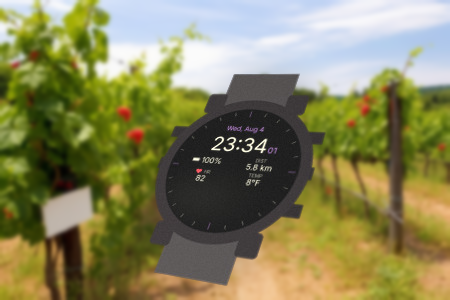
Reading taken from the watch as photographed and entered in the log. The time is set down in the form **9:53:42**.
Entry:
**23:34:01**
